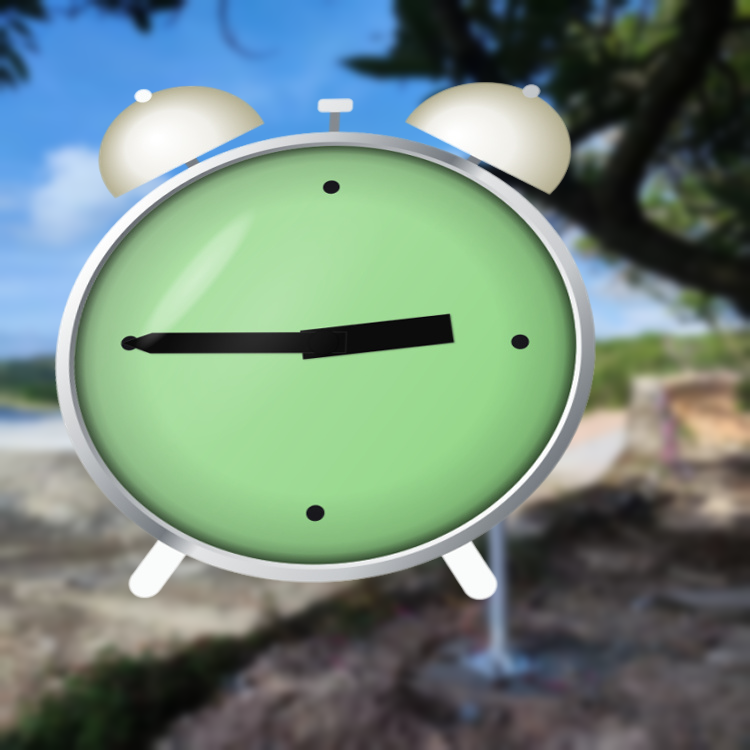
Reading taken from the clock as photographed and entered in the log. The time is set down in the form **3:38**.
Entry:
**2:45**
